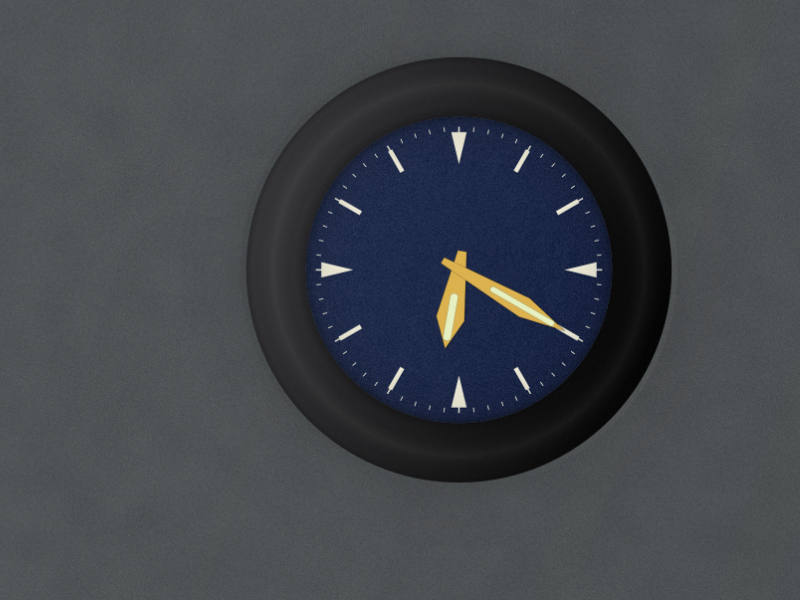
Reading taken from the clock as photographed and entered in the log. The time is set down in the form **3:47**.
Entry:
**6:20**
